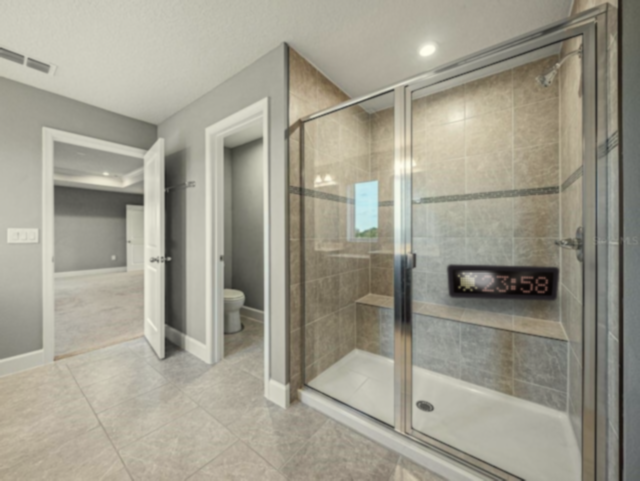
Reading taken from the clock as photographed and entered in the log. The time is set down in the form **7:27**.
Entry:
**23:58**
